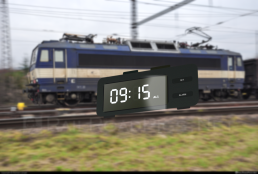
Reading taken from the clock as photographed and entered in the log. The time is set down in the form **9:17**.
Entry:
**9:15**
